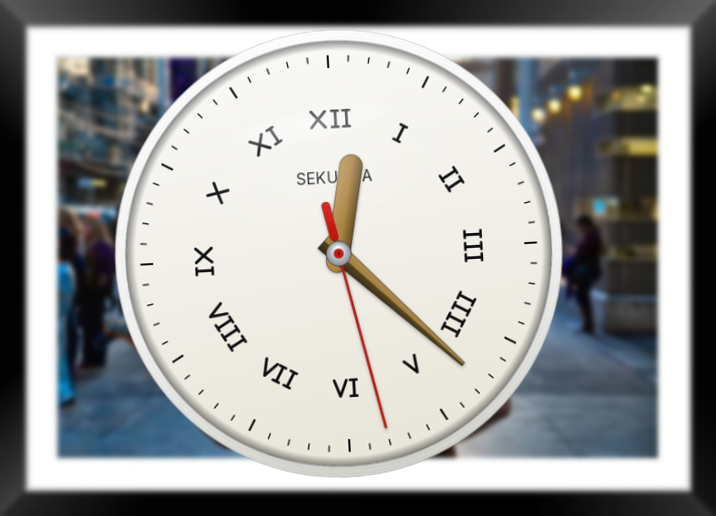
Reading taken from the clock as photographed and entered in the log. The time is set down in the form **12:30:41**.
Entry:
**12:22:28**
